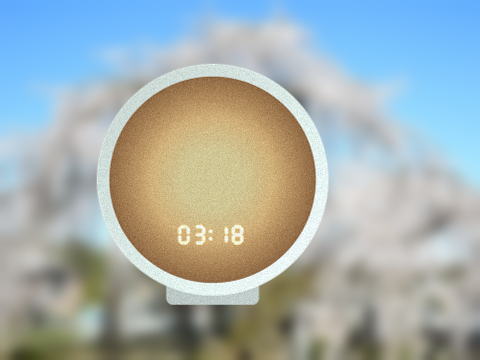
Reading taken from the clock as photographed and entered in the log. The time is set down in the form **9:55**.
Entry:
**3:18**
